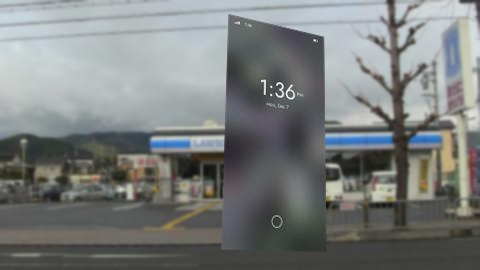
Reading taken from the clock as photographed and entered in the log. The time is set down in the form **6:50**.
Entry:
**1:36**
